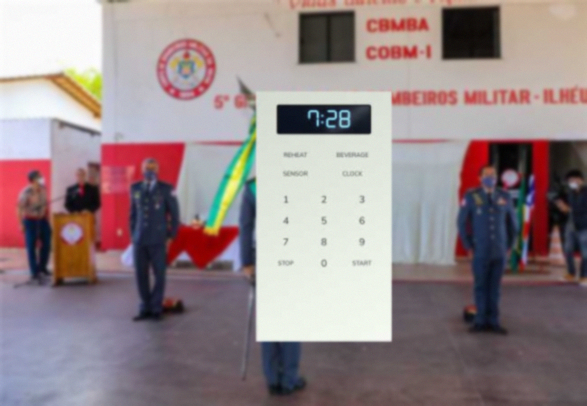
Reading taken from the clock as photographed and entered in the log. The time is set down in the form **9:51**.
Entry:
**7:28**
